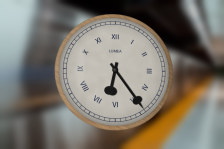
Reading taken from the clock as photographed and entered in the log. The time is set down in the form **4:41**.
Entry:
**6:24**
